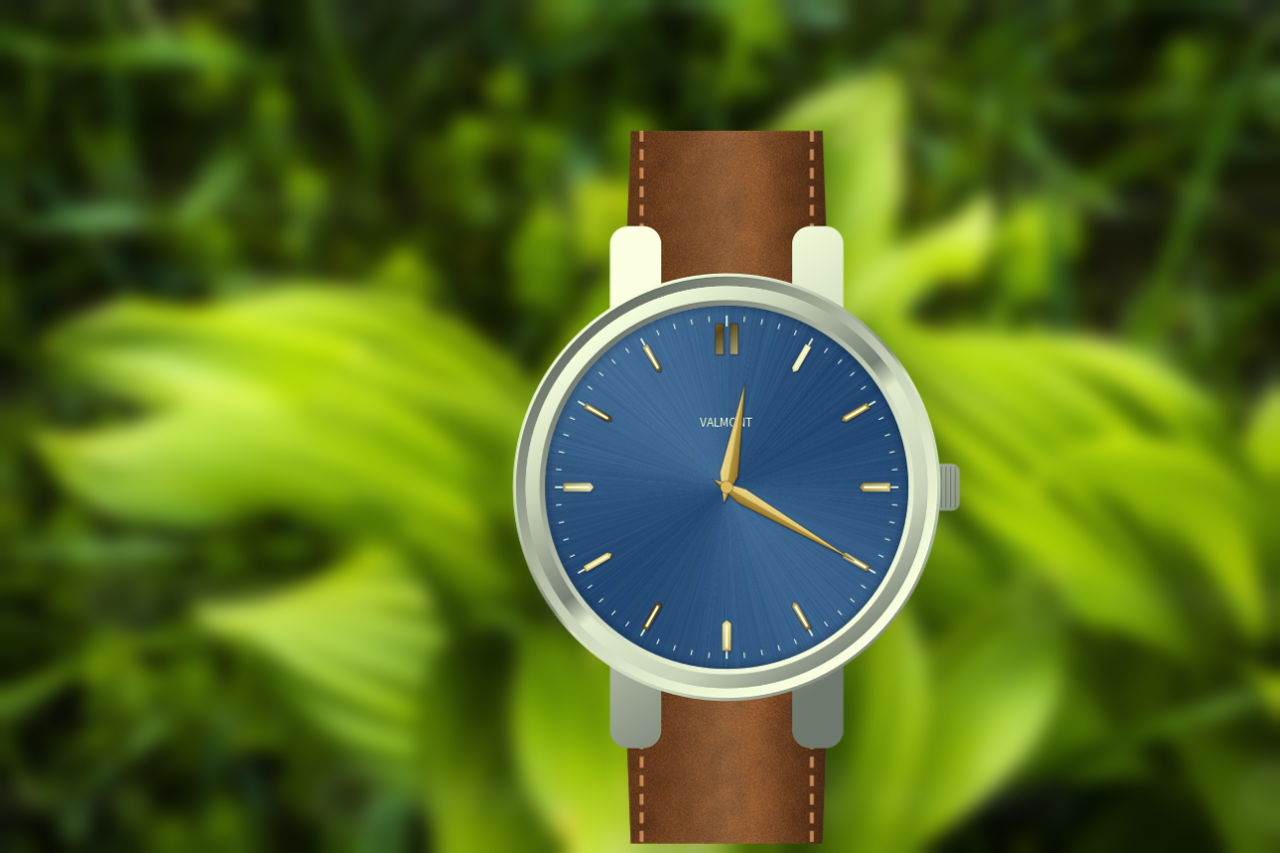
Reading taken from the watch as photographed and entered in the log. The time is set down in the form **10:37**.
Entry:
**12:20**
